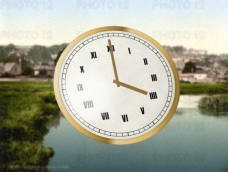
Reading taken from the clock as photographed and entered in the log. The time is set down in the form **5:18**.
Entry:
**4:00**
